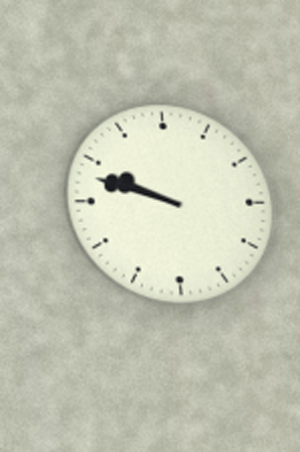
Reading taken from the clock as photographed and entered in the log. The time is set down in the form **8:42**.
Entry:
**9:48**
